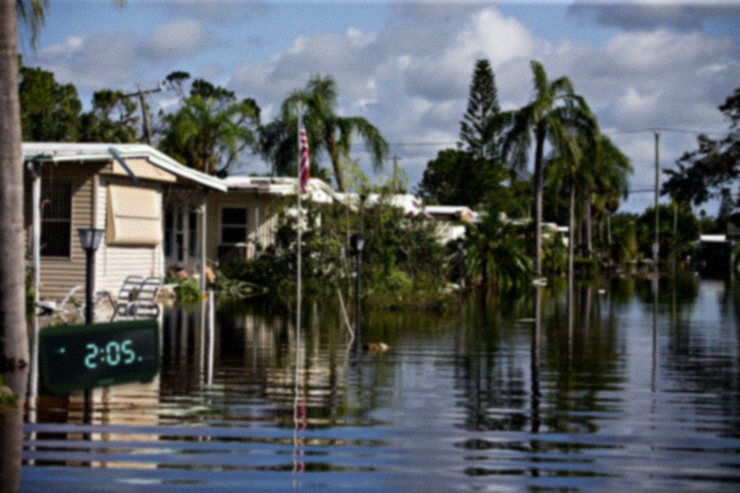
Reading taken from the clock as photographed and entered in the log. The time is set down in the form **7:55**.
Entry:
**2:05**
